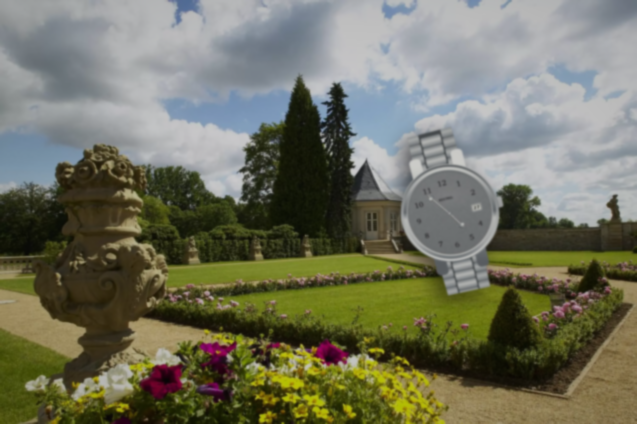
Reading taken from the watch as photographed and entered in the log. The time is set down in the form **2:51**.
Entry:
**4:54**
